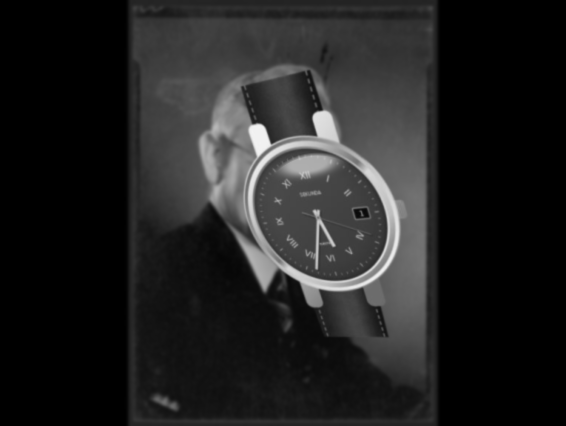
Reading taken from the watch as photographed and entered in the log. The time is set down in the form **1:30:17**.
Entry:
**5:33:19**
